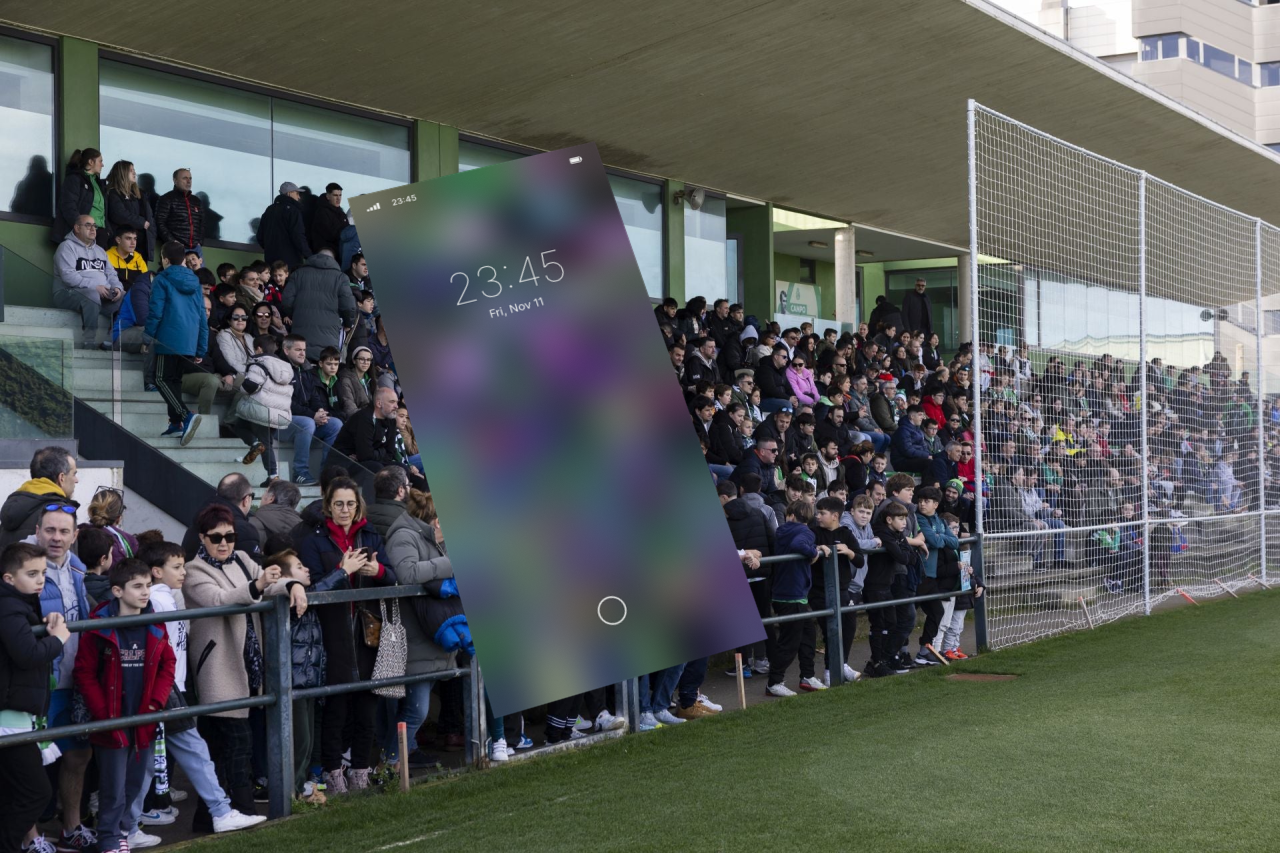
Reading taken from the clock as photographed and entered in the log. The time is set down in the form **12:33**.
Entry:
**23:45**
